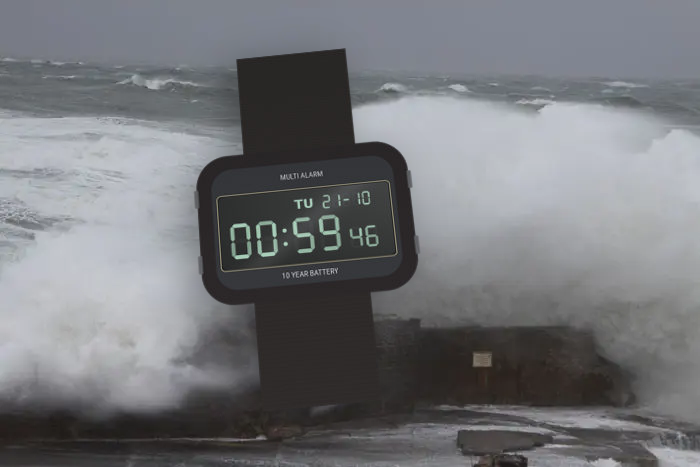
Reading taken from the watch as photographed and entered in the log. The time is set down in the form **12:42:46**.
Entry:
**0:59:46**
